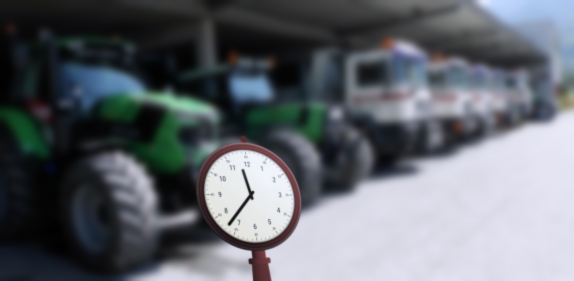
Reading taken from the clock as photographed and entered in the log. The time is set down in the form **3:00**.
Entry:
**11:37**
